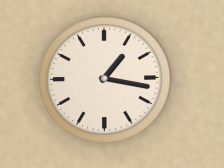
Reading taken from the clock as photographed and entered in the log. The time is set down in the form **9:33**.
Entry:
**1:17**
